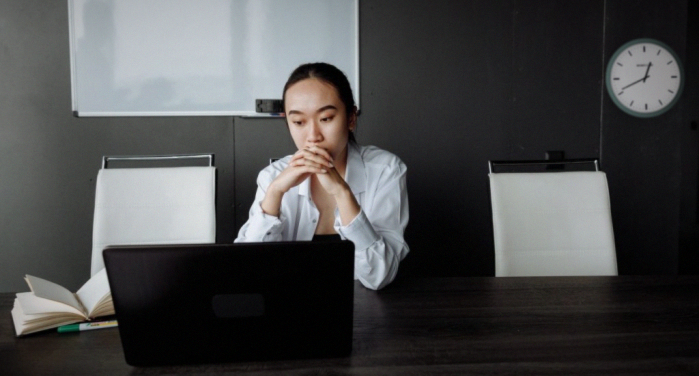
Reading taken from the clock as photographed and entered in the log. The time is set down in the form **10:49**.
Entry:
**12:41**
